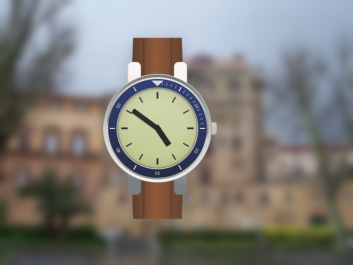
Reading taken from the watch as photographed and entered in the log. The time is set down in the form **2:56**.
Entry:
**4:51**
